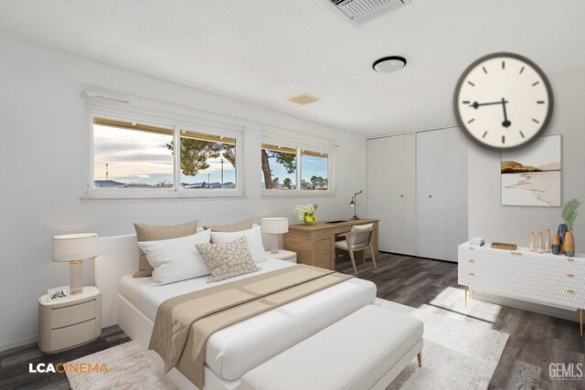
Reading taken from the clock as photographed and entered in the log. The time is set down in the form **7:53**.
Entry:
**5:44**
